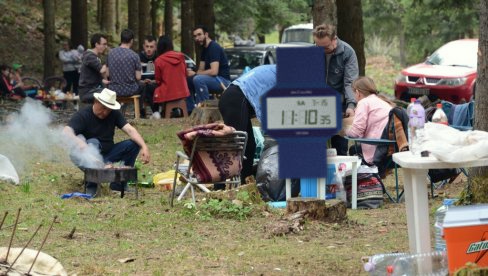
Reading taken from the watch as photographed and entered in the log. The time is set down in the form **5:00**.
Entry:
**11:10**
